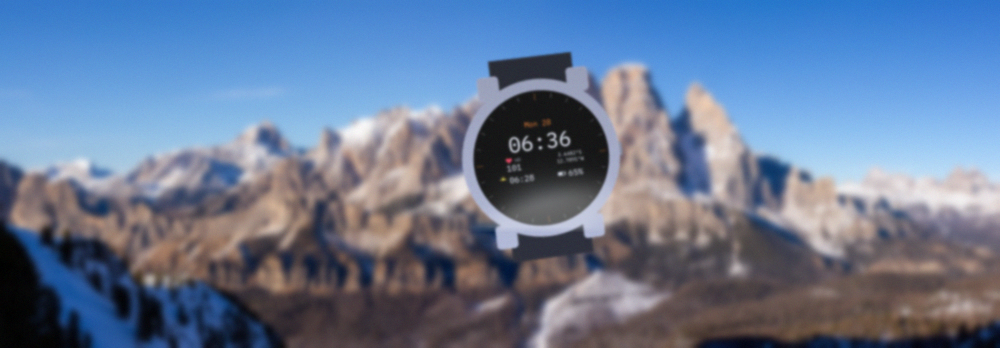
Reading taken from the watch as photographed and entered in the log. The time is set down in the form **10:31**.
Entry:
**6:36**
